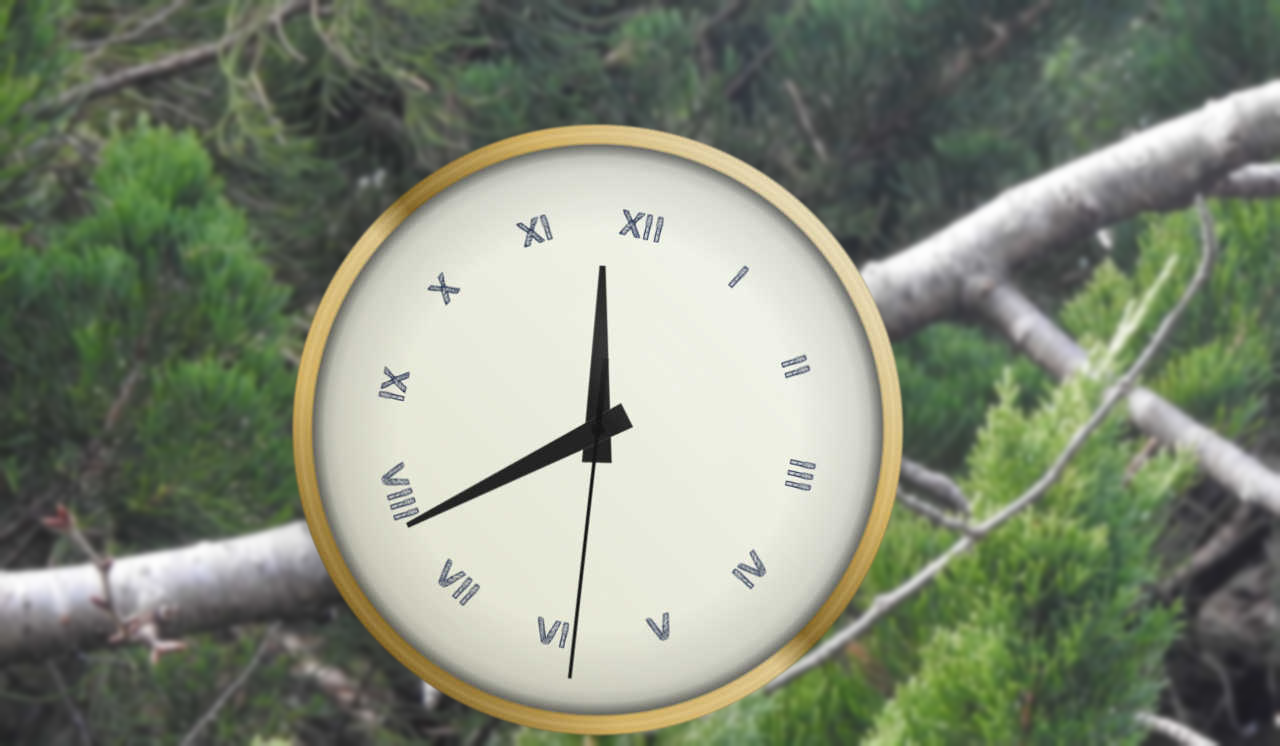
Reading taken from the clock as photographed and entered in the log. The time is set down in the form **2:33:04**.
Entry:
**11:38:29**
